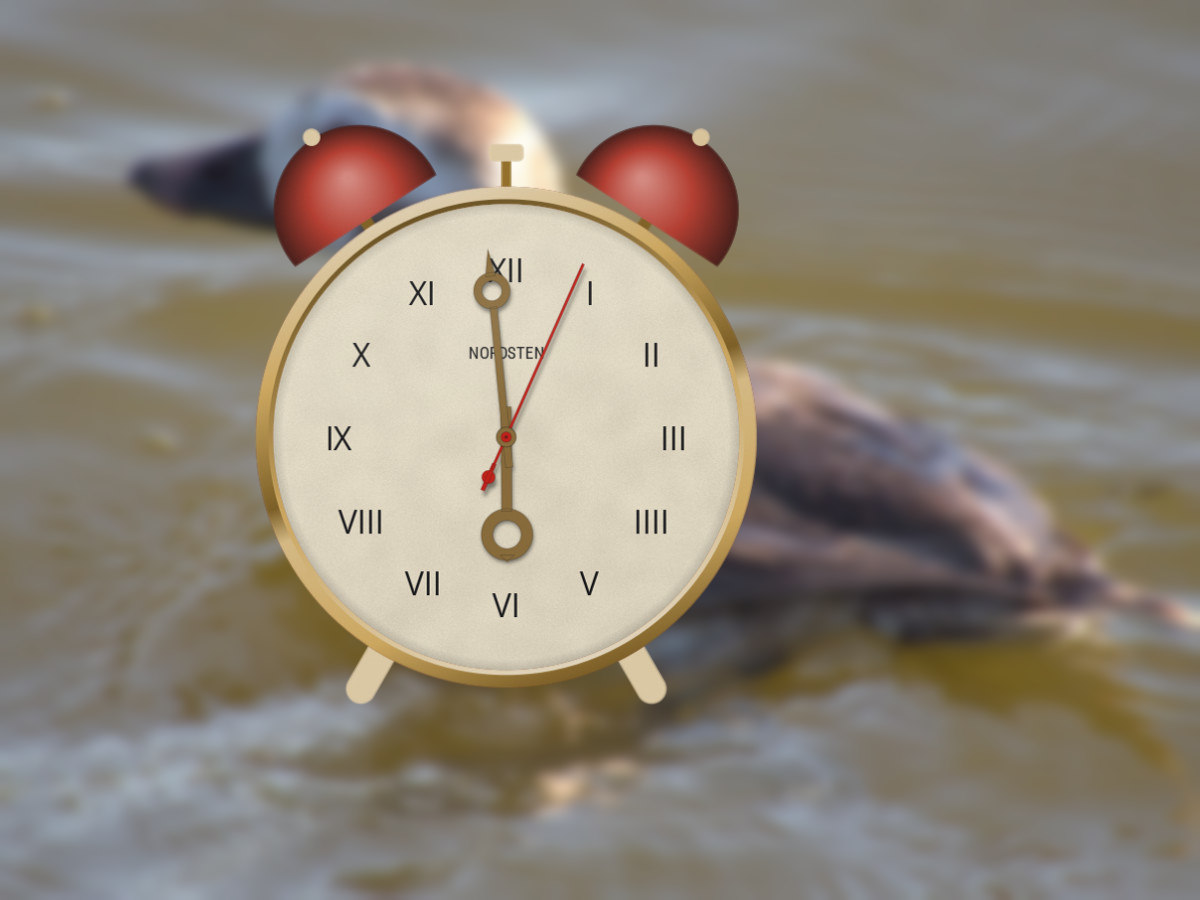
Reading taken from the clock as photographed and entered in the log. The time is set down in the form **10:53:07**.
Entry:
**5:59:04**
